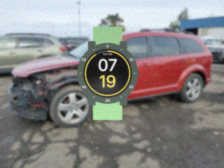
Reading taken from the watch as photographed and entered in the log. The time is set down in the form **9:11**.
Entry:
**7:19**
